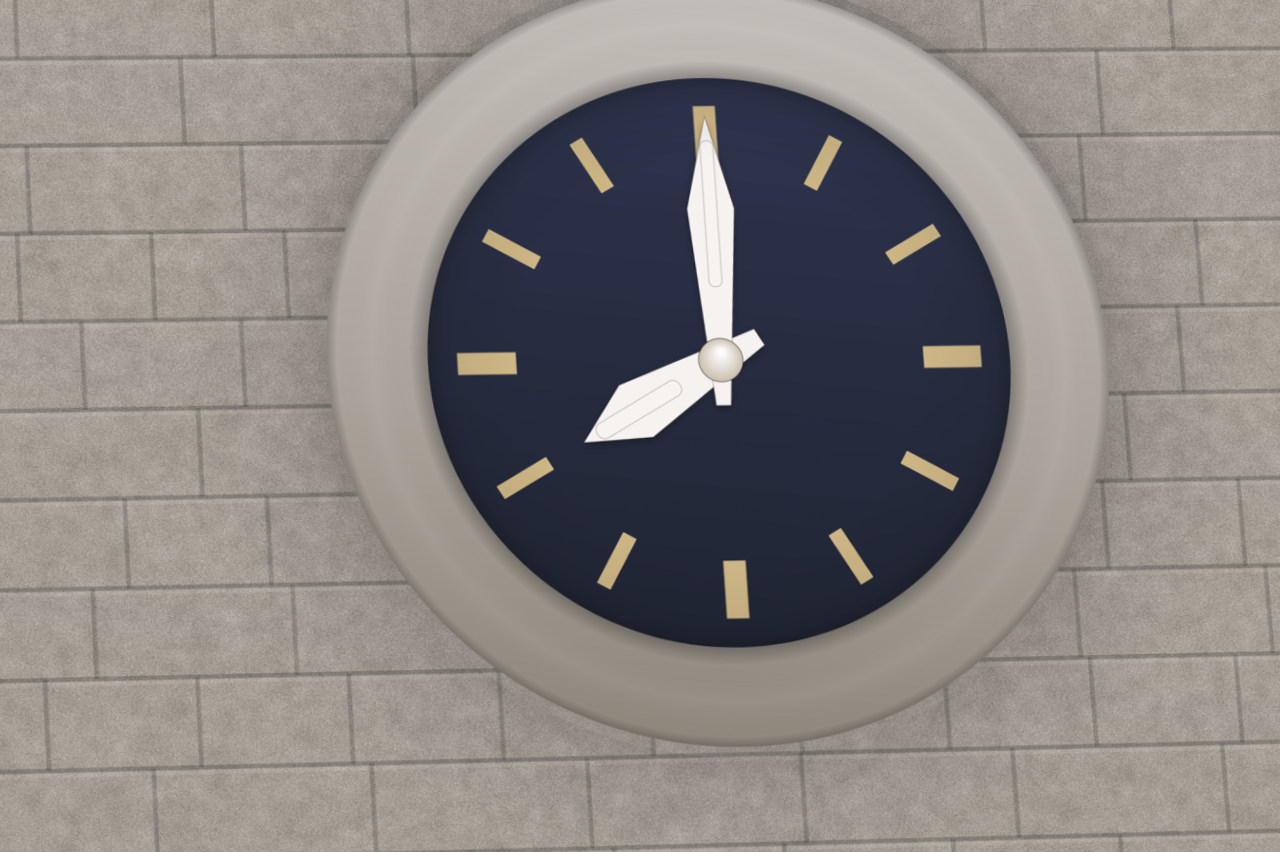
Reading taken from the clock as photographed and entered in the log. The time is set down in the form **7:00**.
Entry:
**8:00**
